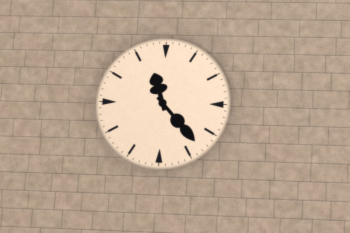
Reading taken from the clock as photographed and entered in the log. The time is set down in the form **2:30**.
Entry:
**11:23**
